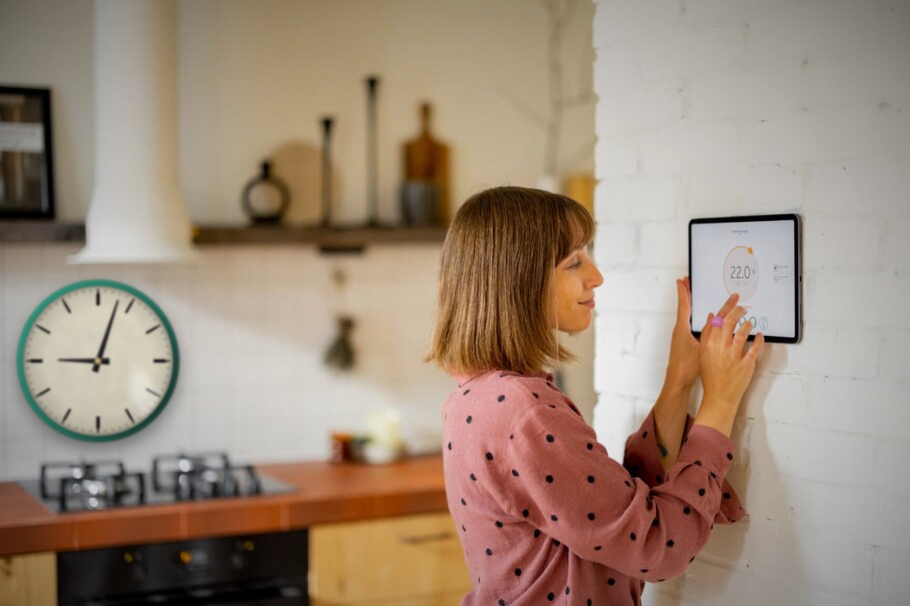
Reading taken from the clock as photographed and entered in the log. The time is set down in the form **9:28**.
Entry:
**9:03**
